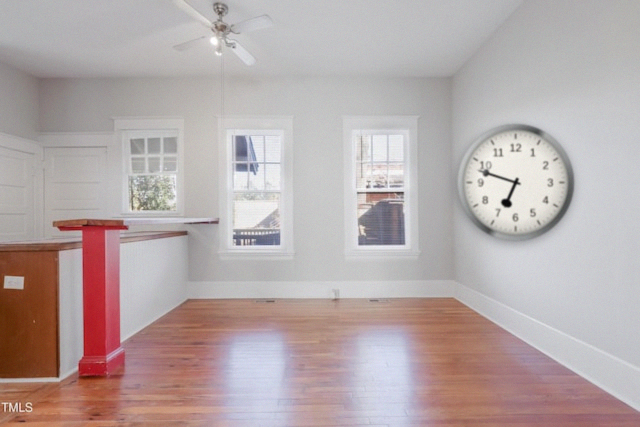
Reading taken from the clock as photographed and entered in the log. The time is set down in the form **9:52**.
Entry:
**6:48**
